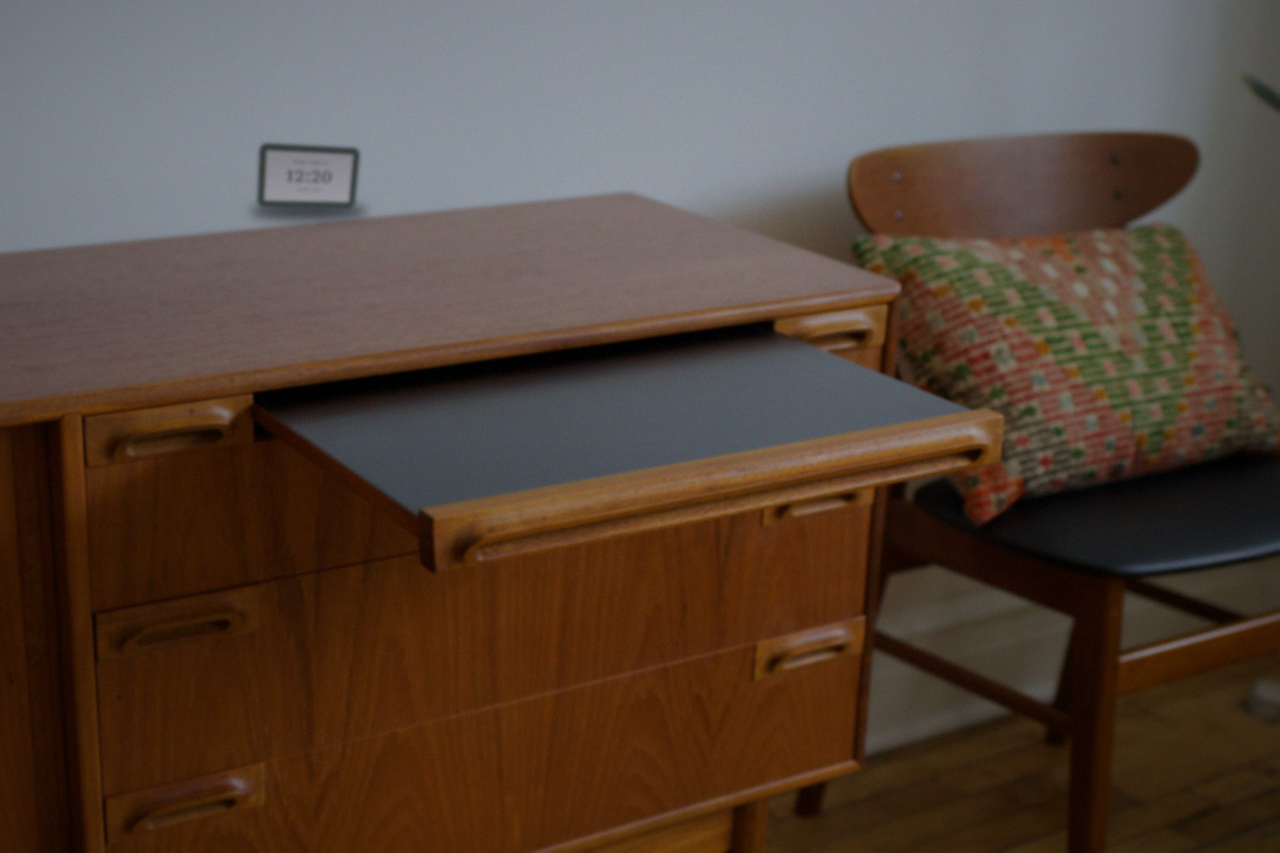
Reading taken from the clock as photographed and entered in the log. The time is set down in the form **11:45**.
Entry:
**12:20**
